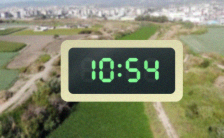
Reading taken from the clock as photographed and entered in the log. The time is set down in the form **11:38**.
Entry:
**10:54**
